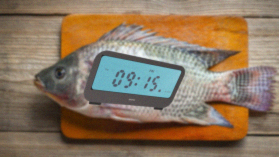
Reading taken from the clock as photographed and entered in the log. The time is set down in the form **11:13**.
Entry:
**9:15**
